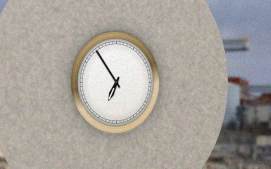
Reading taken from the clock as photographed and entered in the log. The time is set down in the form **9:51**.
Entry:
**6:54**
